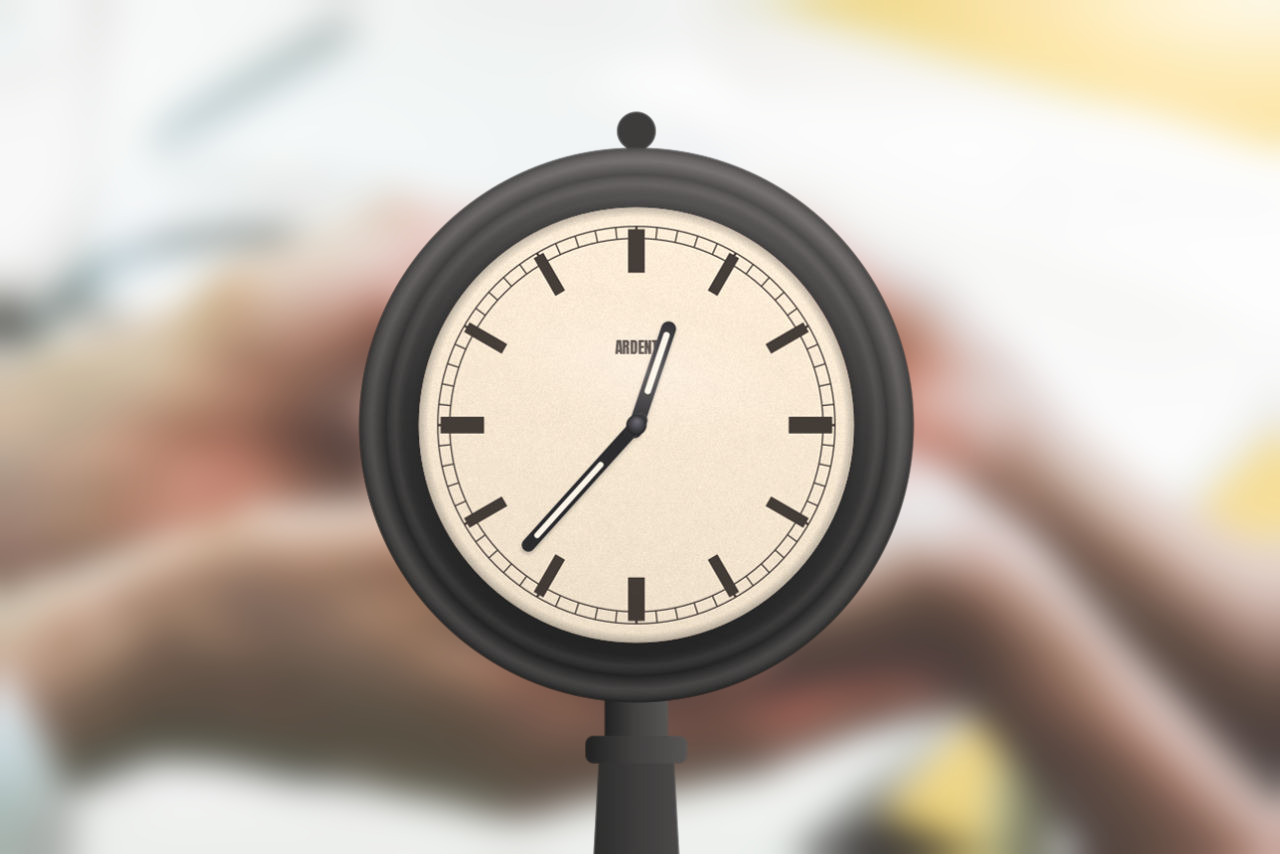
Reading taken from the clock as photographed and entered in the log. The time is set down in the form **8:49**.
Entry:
**12:37**
